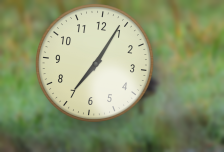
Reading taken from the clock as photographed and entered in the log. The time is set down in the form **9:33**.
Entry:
**7:04**
